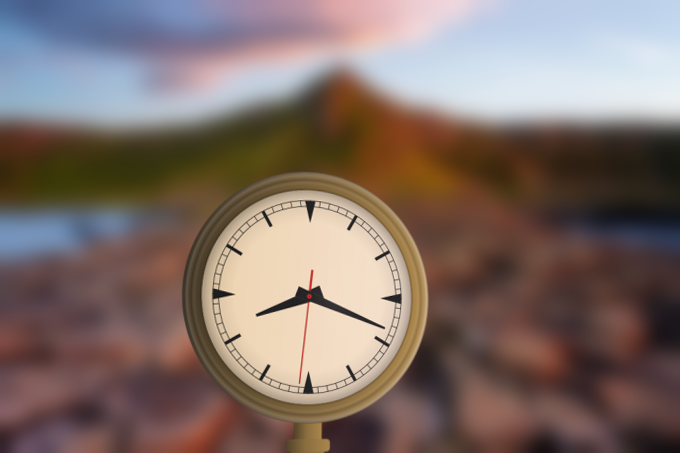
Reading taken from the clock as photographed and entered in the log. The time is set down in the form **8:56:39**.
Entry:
**8:18:31**
